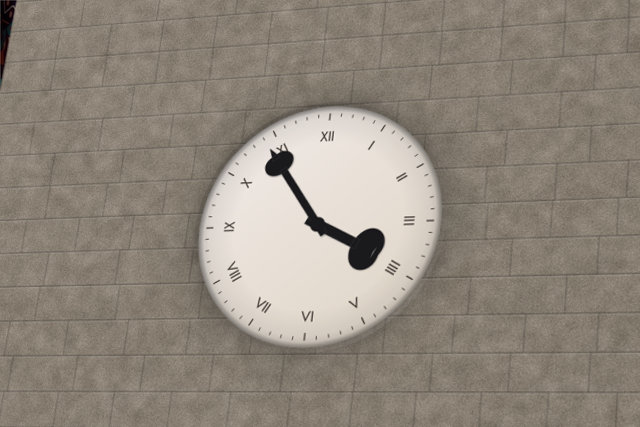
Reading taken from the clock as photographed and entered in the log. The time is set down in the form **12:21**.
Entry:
**3:54**
